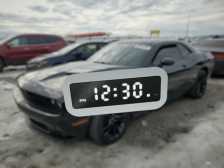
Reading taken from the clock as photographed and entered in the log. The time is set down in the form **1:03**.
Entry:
**12:30**
